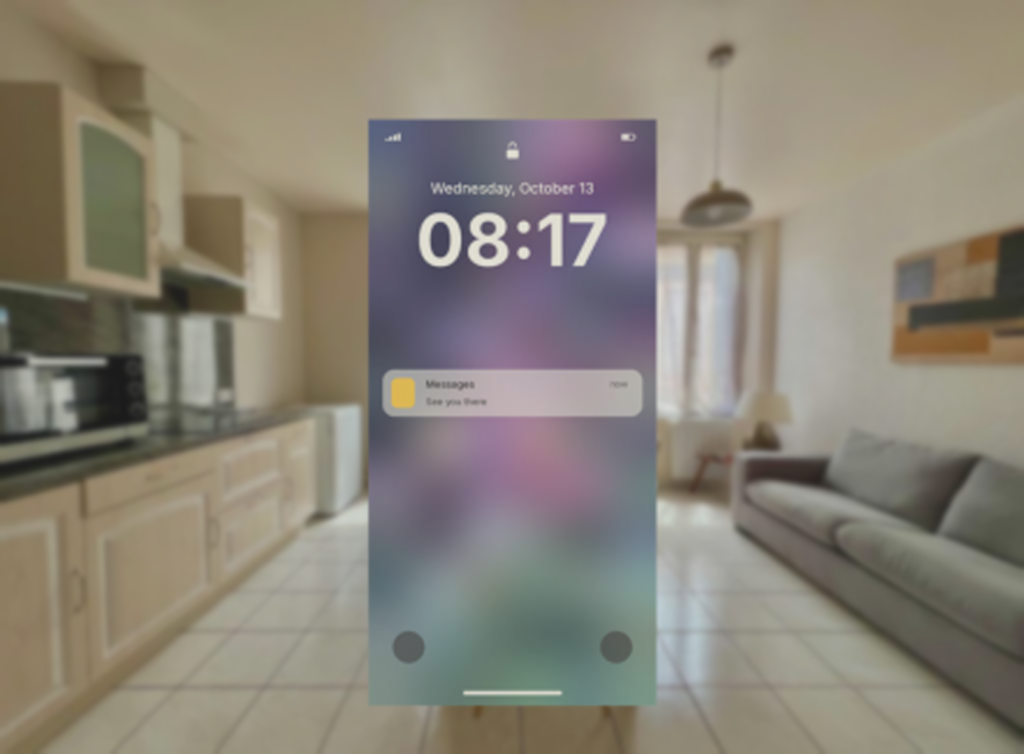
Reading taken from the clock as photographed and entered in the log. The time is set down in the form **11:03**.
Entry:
**8:17**
